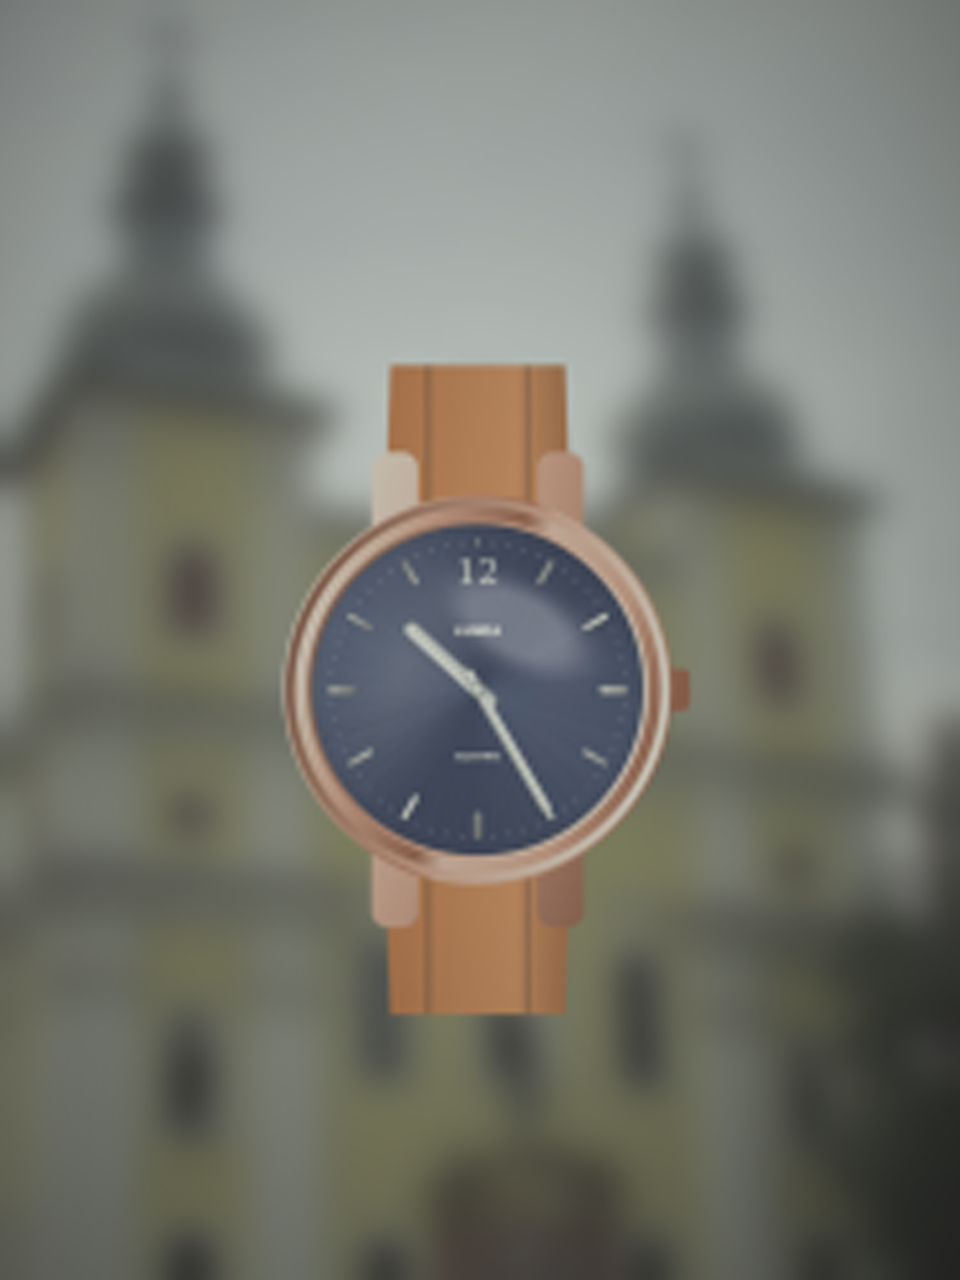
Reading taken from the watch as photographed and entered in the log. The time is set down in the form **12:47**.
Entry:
**10:25**
